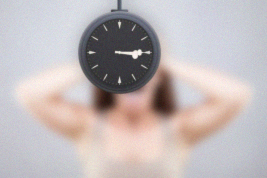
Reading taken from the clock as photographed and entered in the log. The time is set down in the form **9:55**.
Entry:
**3:15**
